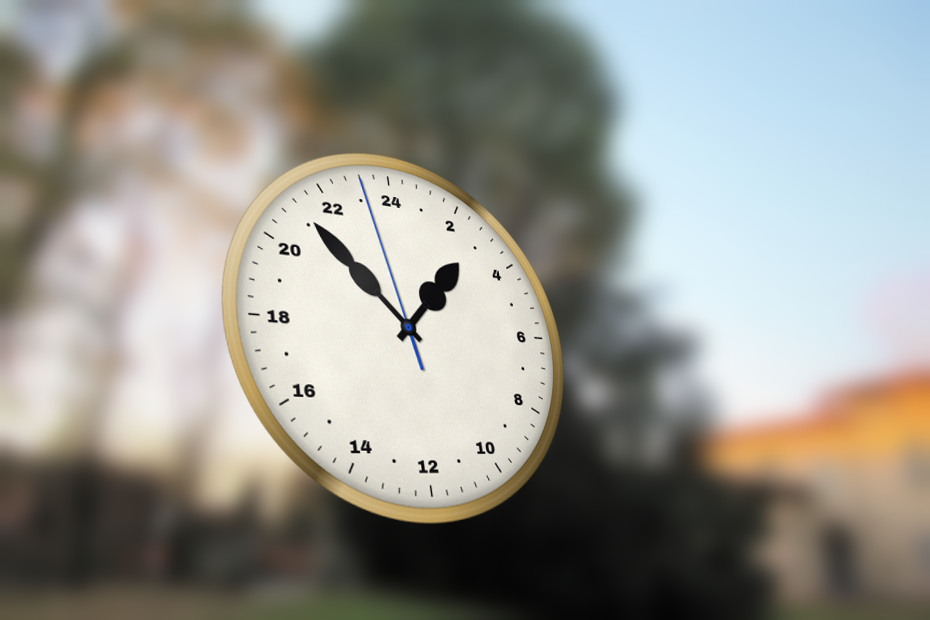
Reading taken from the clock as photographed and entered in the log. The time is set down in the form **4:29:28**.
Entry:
**2:52:58**
